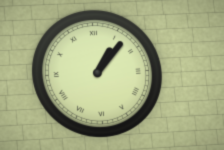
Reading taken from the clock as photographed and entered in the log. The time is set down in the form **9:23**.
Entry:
**1:07**
